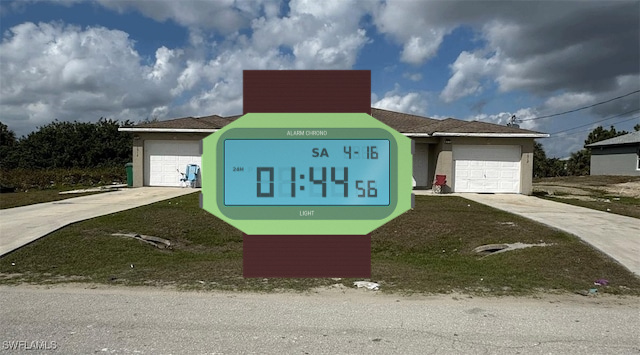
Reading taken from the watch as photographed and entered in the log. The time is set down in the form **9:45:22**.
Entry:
**1:44:56**
